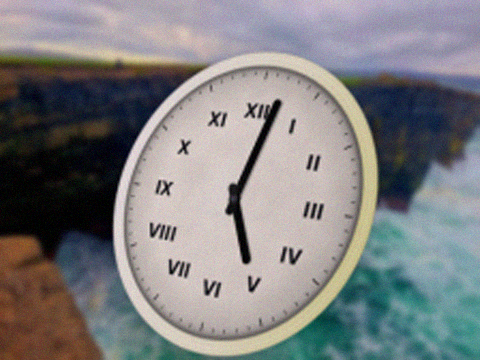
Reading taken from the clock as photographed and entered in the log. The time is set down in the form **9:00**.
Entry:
**5:02**
